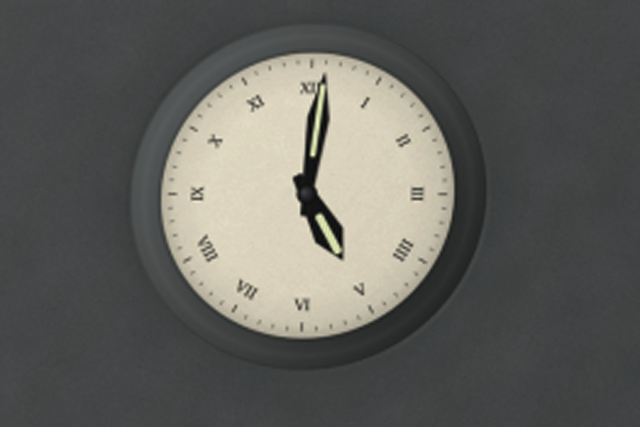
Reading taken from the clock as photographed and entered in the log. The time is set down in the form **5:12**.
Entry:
**5:01**
